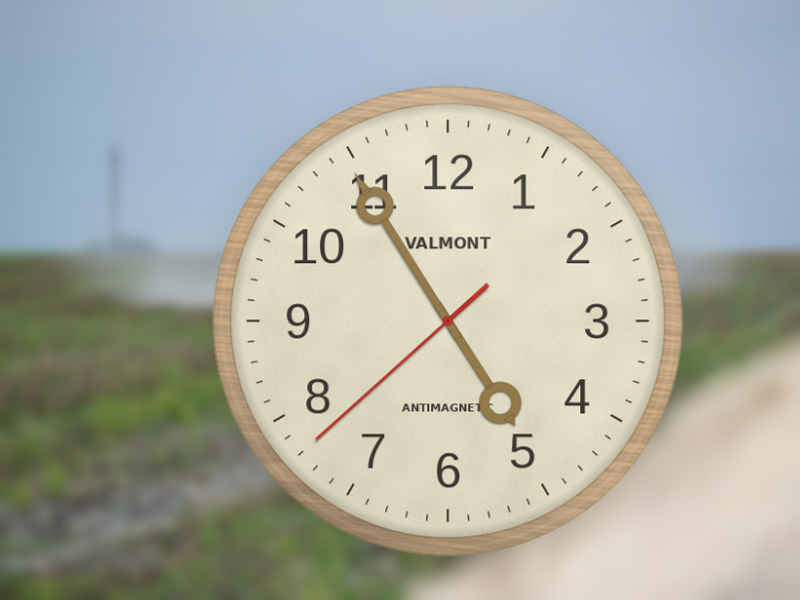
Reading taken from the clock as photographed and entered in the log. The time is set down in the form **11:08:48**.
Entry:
**4:54:38**
